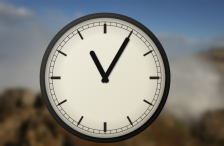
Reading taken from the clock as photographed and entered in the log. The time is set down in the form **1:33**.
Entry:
**11:05**
